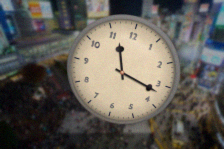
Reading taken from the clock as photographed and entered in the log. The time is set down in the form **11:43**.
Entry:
**11:17**
